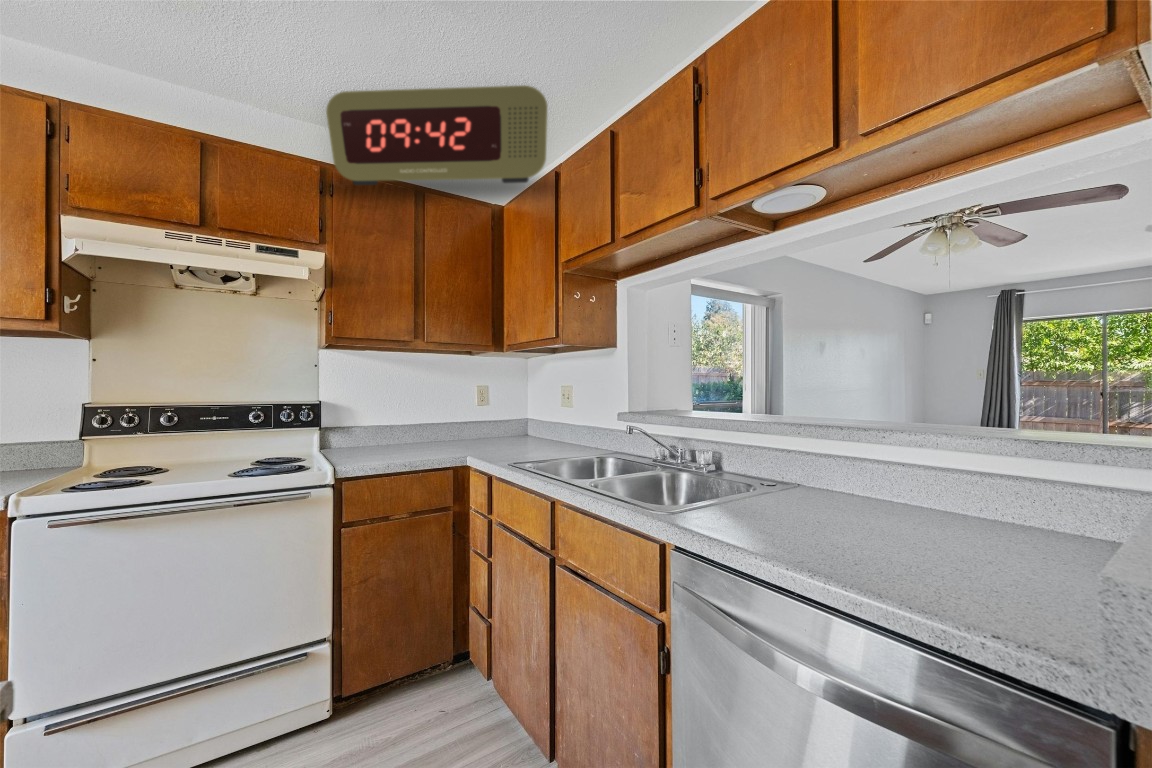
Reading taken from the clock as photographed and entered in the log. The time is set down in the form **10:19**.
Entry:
**9:42**
